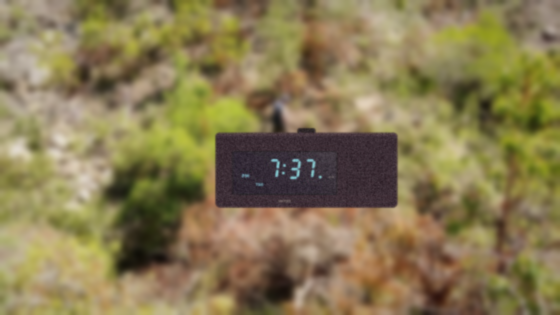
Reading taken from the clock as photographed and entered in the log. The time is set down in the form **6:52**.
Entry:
**7:37**
